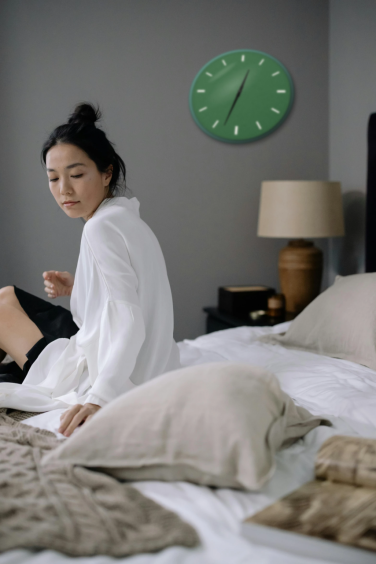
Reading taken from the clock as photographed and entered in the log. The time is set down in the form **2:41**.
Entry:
**12:33**
